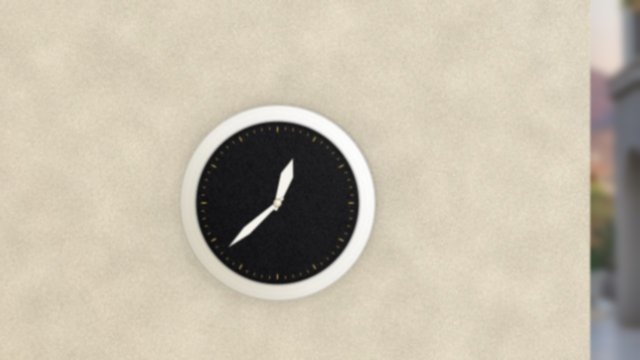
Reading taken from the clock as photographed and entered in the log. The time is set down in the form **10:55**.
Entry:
**12:38**
